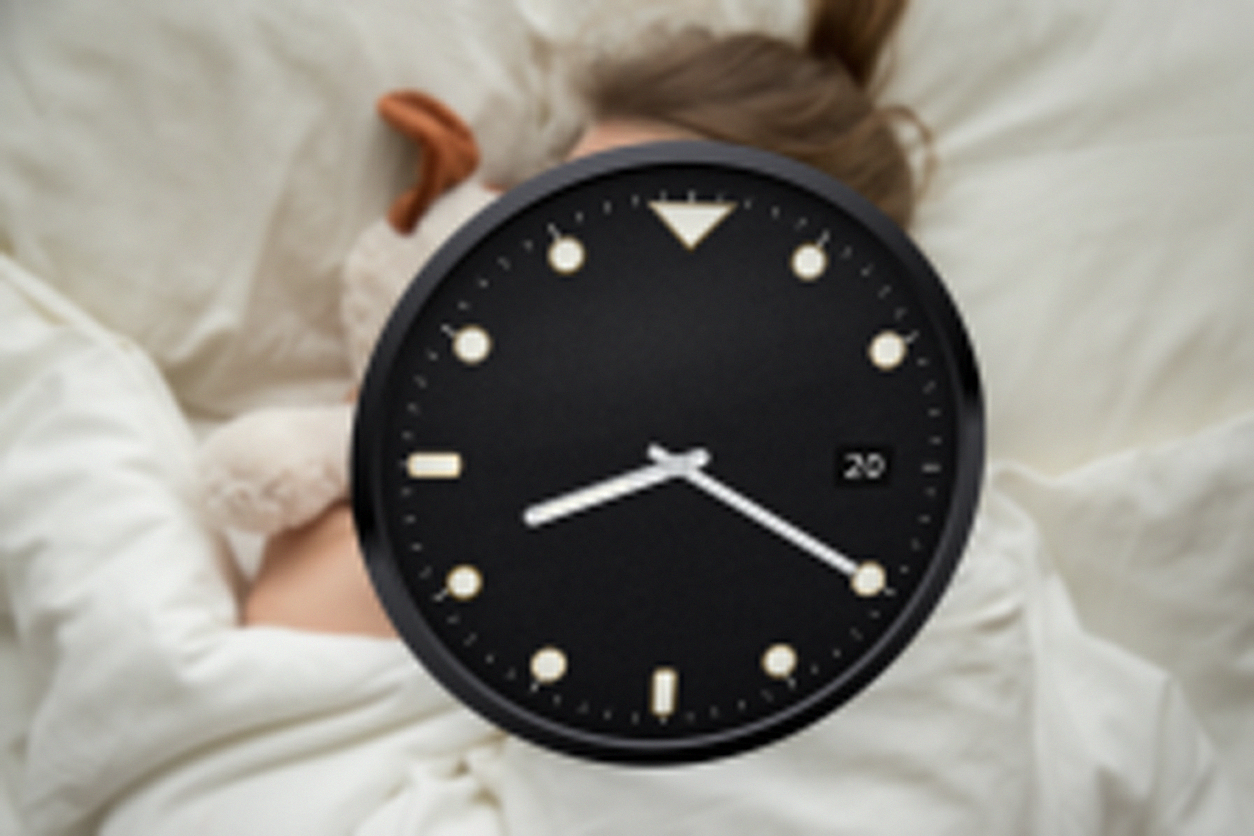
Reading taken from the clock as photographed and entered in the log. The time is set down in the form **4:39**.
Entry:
**8:20**
